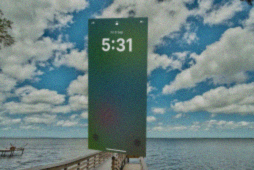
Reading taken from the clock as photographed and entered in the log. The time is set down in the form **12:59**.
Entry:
**5:31**
